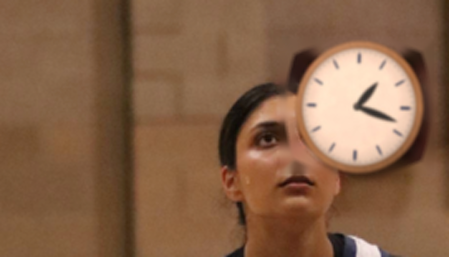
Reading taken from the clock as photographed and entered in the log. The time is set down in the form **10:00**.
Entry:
**1:18**
